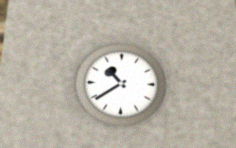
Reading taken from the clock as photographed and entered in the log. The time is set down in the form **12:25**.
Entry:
**10:39**
